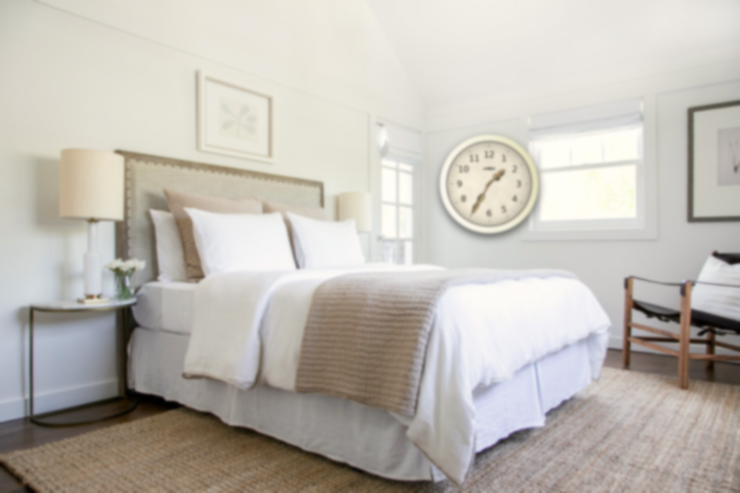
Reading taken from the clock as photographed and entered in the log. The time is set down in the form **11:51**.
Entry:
**1:35**
